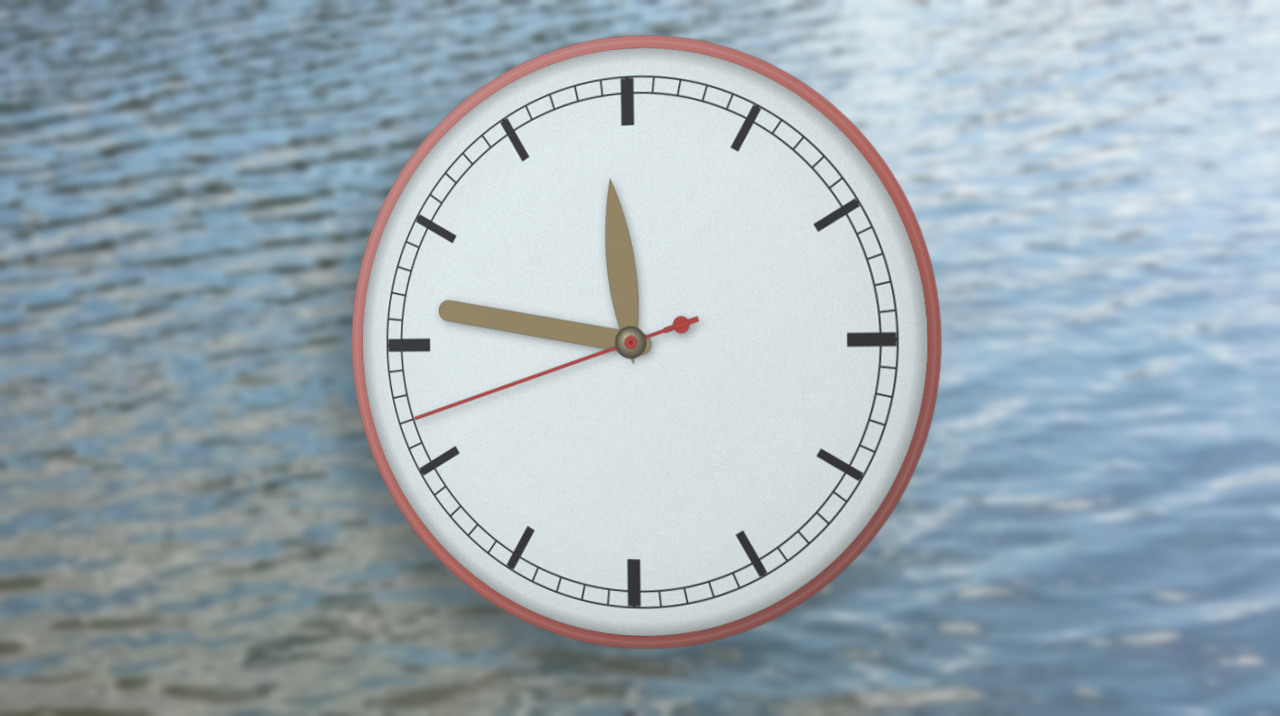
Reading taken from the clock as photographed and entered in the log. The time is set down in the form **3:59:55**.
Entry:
**11:46:42**
